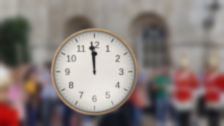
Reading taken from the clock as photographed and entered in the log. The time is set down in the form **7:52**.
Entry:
**11:59**
